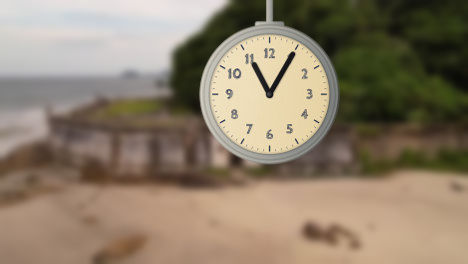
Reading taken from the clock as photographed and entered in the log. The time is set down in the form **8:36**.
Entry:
**11:05**
